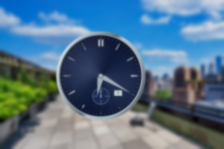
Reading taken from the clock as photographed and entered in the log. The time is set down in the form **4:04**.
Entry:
**6:20**
